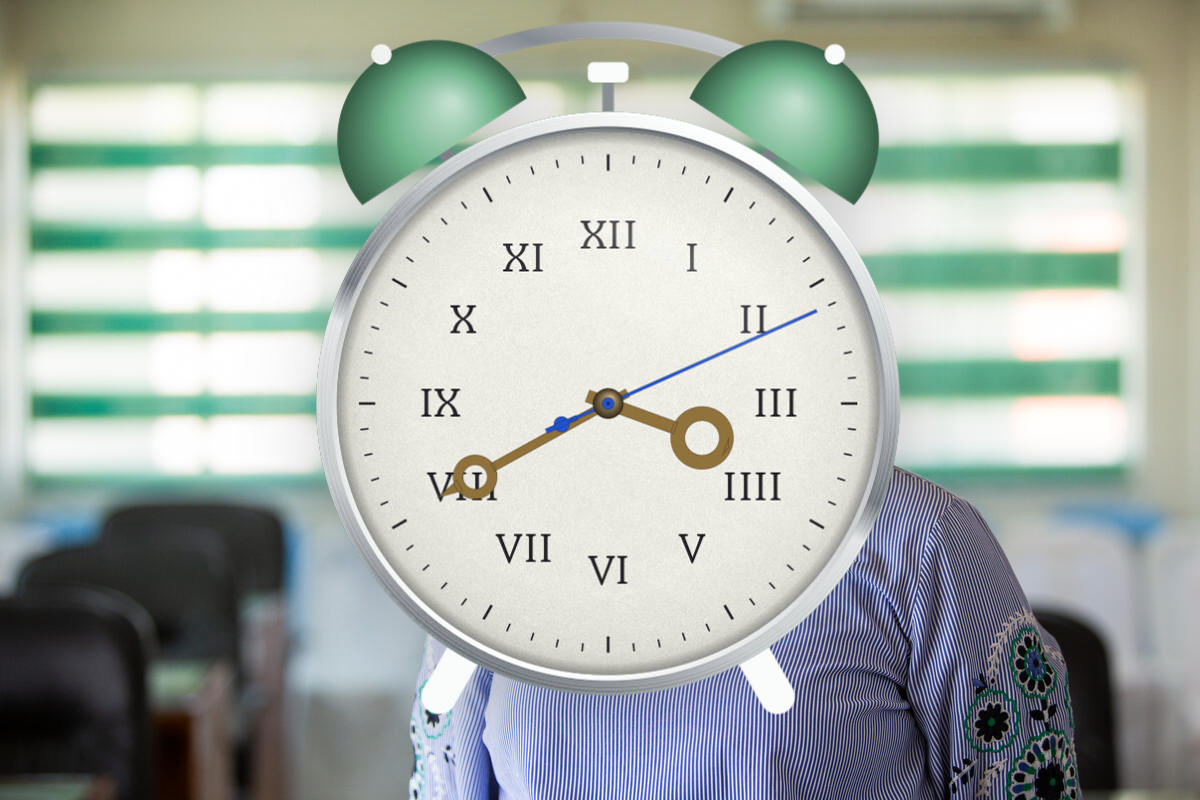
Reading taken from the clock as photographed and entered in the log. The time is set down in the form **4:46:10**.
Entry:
**3:40:11**
